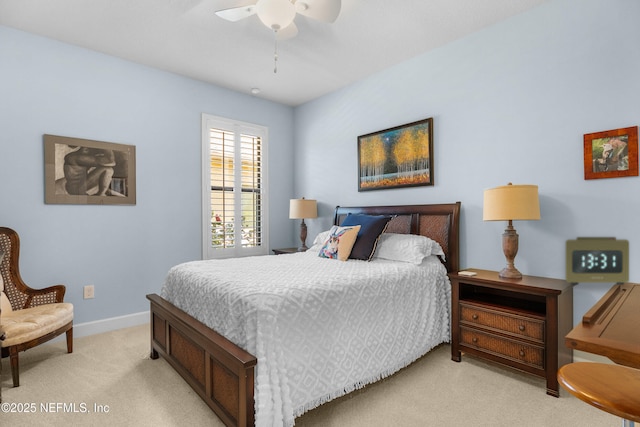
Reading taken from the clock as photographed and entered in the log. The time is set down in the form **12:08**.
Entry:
**13:31**
